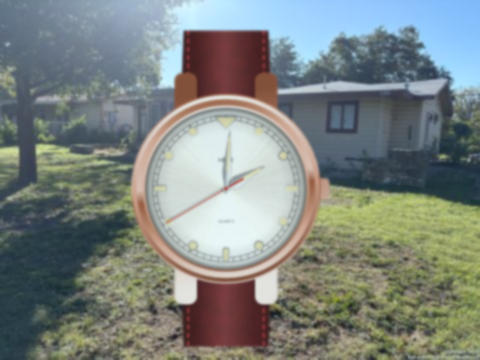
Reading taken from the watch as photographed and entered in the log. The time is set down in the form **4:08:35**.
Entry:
**2:00:40**
